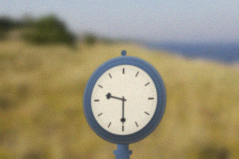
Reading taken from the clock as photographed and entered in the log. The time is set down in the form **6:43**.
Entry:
**9:30**
